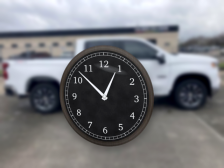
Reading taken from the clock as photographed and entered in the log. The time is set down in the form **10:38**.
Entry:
**12:52**
